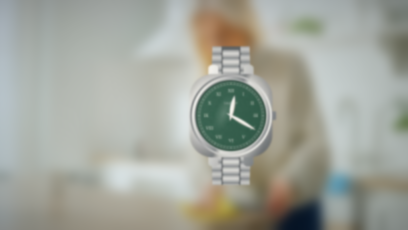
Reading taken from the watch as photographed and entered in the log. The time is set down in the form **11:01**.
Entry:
**12:20**
